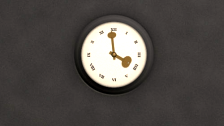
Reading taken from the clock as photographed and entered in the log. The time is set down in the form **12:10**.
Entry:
**3:59**
